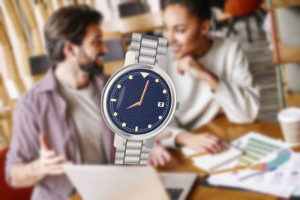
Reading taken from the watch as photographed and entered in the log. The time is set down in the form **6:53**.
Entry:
**8:02**
